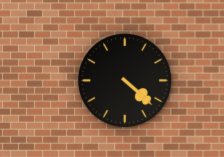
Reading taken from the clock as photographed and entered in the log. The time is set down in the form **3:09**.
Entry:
**4:22**
